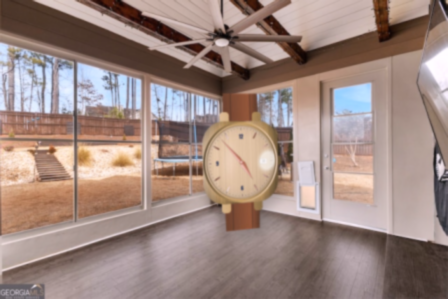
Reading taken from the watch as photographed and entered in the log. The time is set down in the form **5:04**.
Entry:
**4:53**
